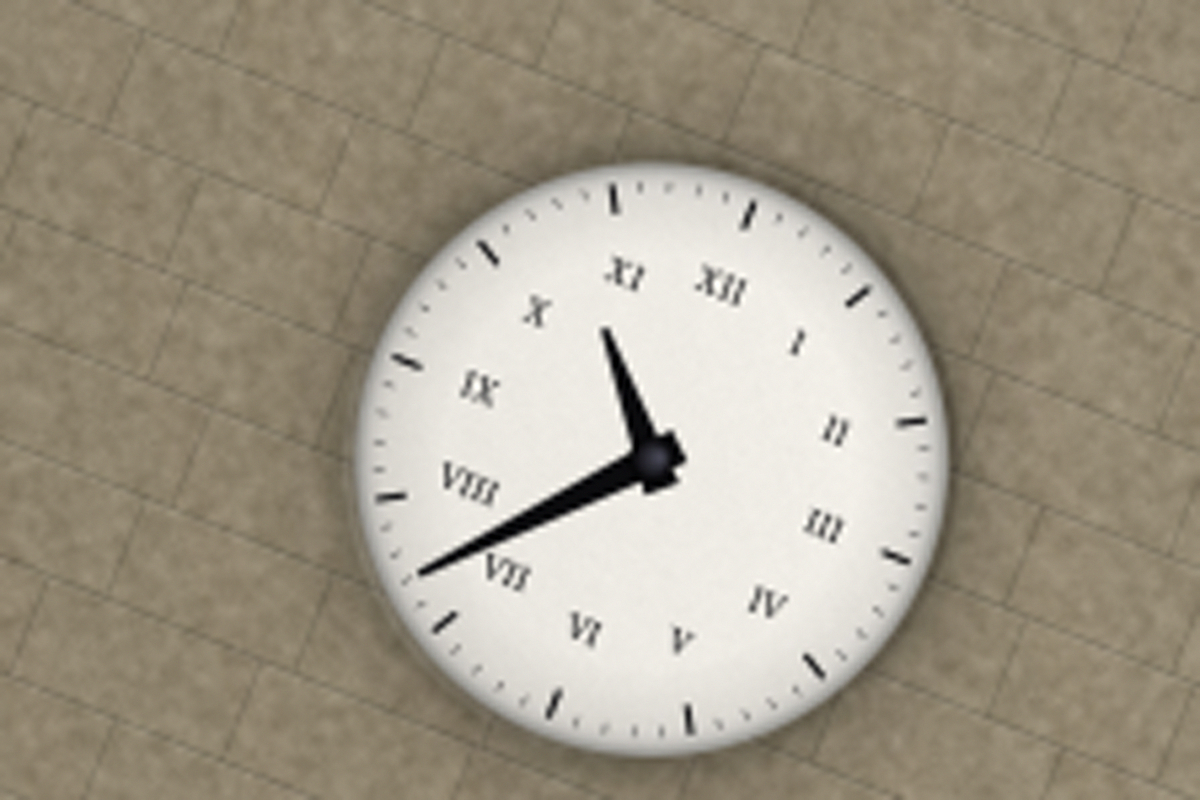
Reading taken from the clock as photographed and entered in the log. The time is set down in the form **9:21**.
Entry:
**10:37**
